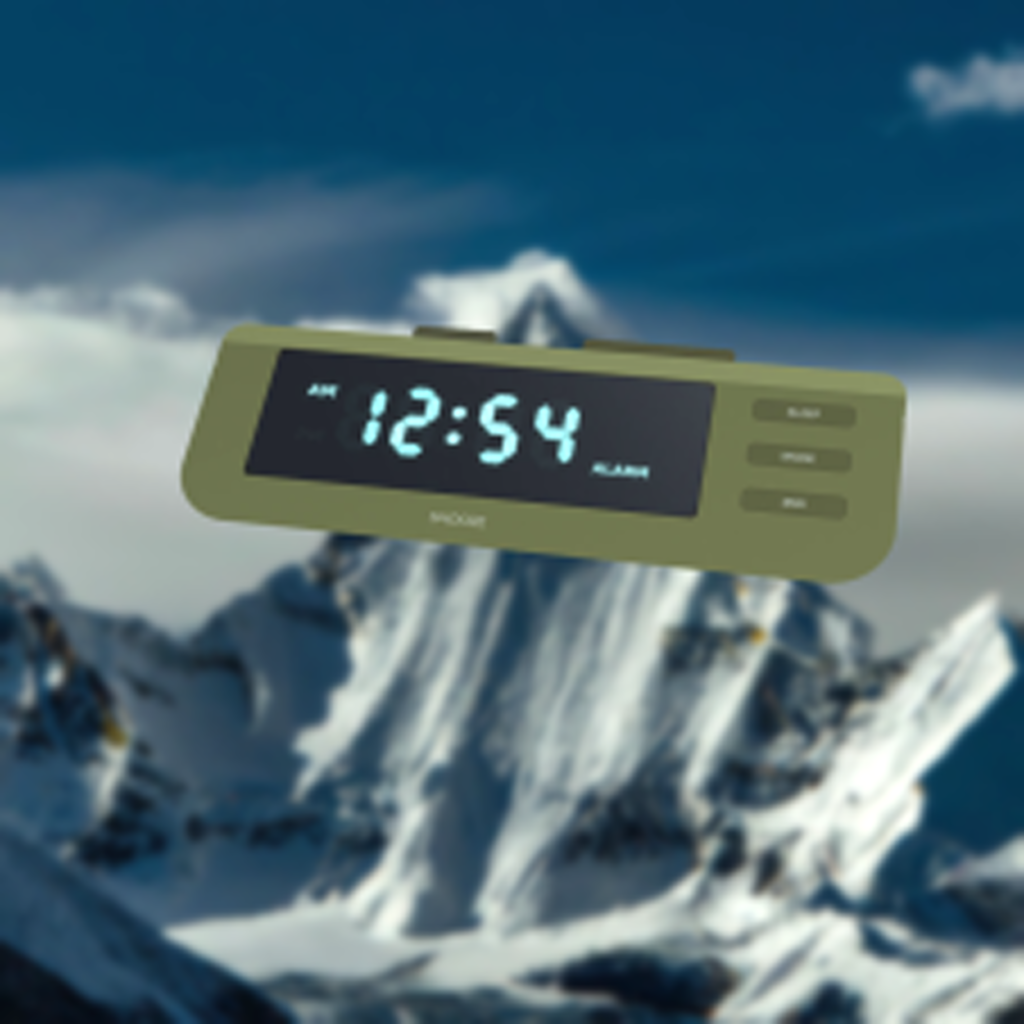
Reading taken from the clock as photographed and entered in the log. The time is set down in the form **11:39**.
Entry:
**12:54**
